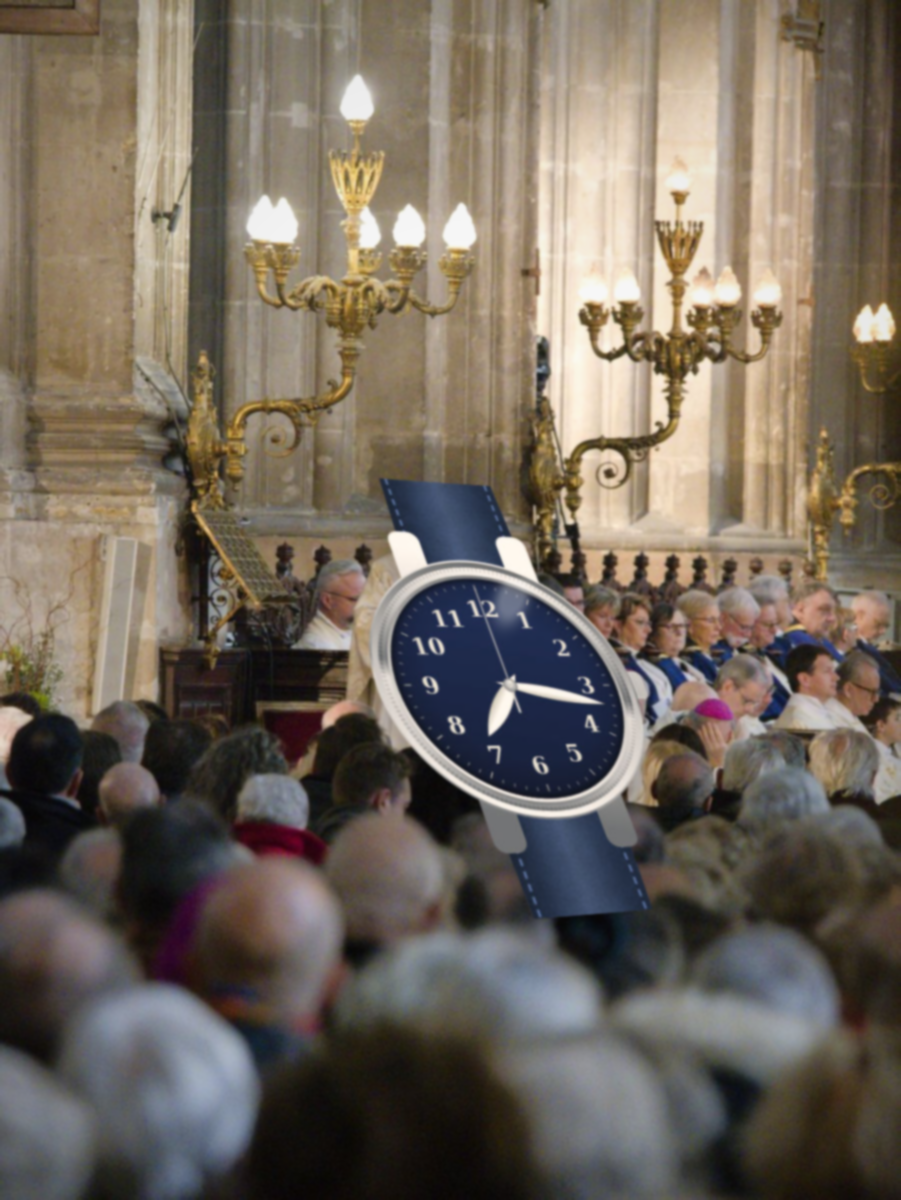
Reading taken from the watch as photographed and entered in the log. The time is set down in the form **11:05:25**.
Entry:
**7:17:00**
